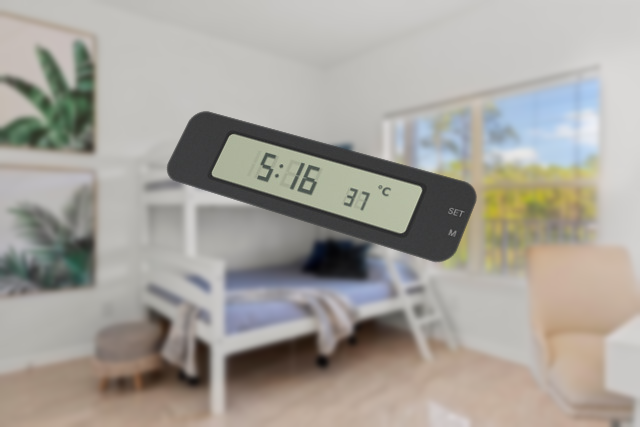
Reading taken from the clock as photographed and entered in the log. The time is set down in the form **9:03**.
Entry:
**5:16**
